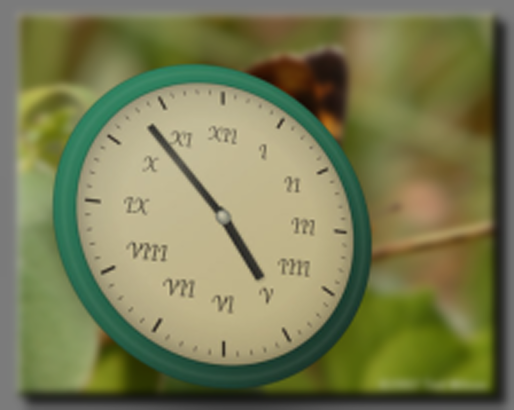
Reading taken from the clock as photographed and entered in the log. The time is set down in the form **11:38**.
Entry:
**4:53**
